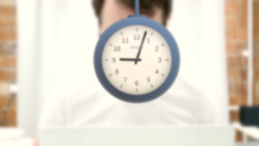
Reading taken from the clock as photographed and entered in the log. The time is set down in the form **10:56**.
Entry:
**9:03**
